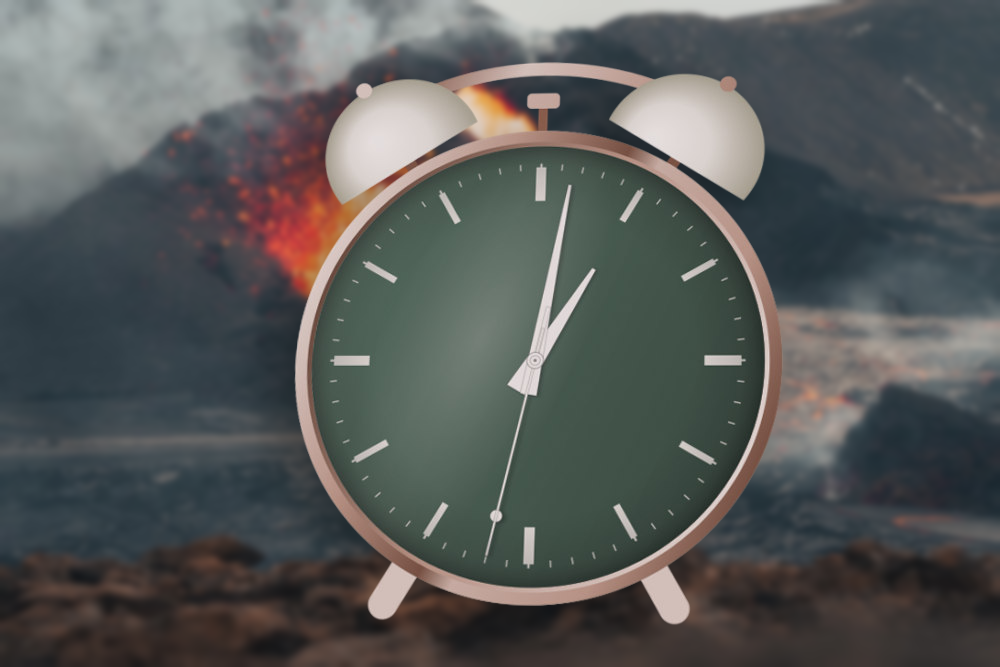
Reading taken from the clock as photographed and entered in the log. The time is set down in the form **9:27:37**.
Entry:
**1:01:32**
